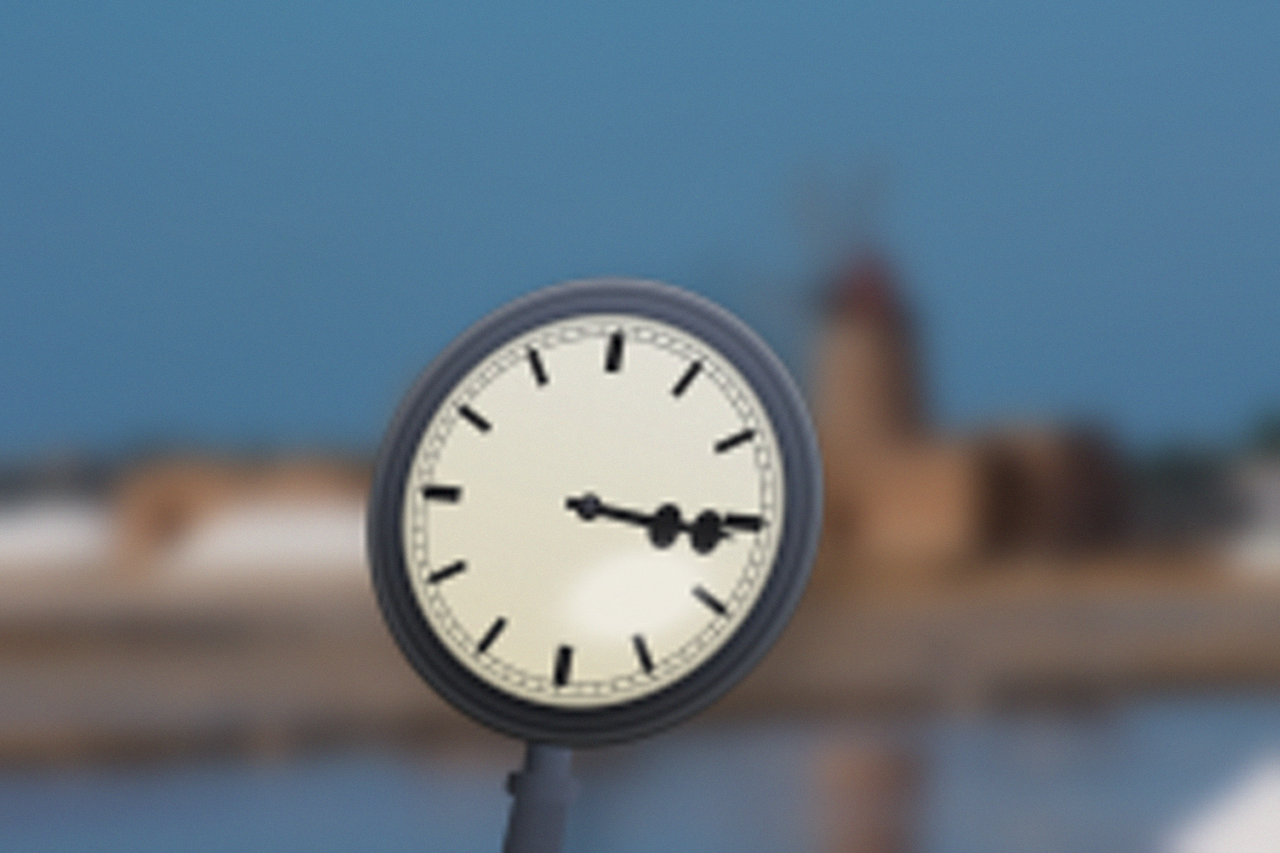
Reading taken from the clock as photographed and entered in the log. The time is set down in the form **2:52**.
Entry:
**3:16**
